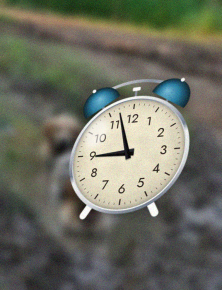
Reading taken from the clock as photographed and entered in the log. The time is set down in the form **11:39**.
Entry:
**8:57**
